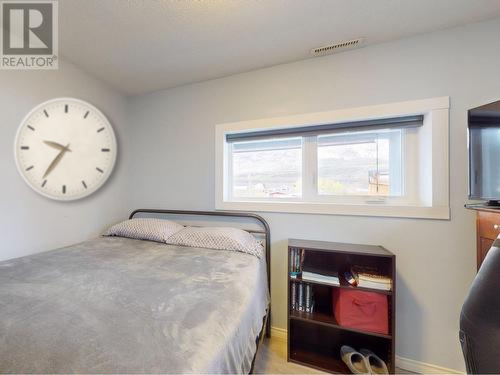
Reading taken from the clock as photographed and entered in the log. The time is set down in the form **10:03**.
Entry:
**9:36**
